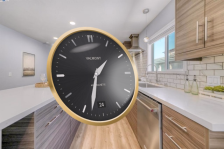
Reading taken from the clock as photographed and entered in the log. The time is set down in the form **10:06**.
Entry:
**1:33**
